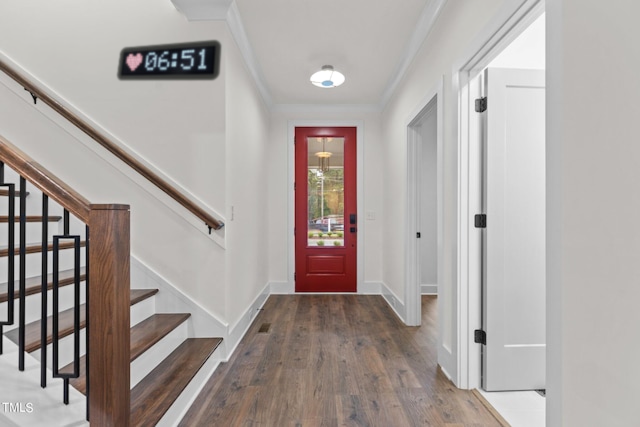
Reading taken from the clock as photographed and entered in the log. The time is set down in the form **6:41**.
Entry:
**6:51**
